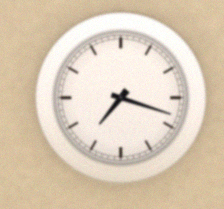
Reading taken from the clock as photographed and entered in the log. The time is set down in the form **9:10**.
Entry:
**7:18**
